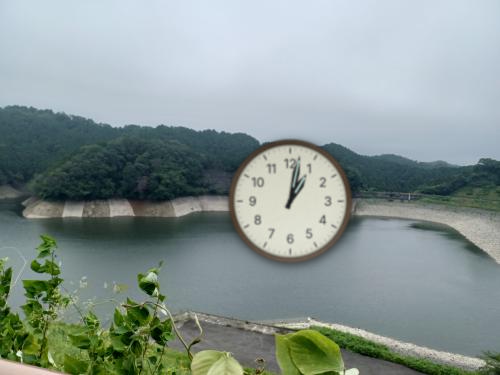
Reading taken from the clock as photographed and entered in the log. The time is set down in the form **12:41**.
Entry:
**1:02**
